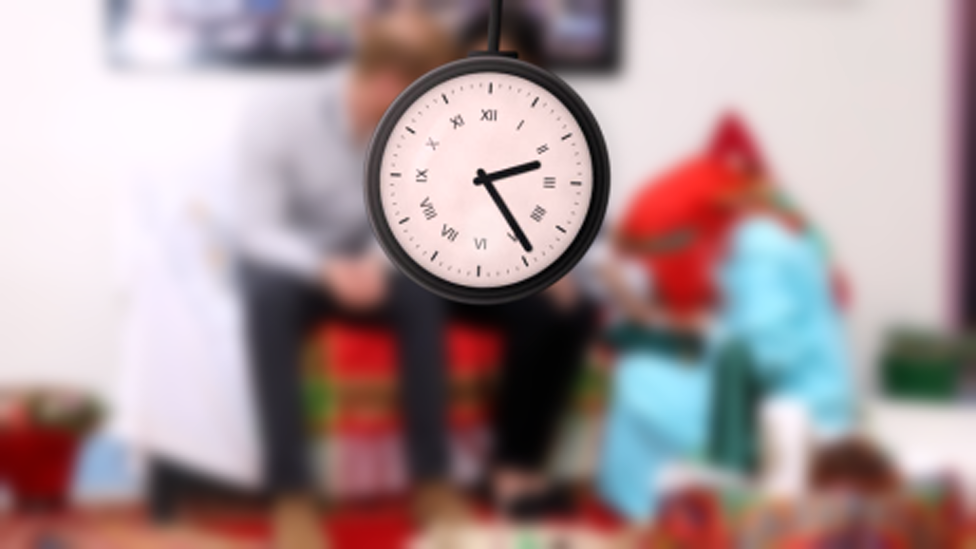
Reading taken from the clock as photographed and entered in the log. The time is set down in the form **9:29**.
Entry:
**2:24**
